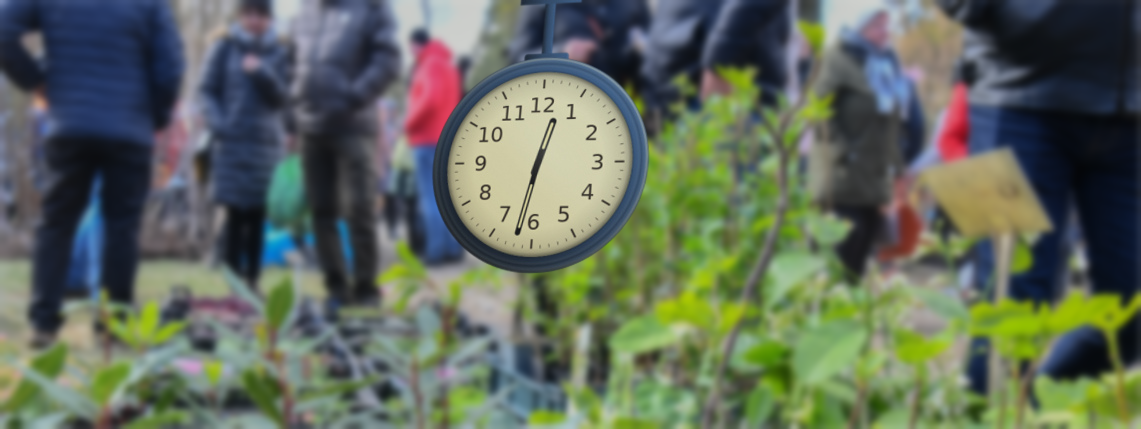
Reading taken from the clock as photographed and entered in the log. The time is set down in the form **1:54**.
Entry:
**12:32**
